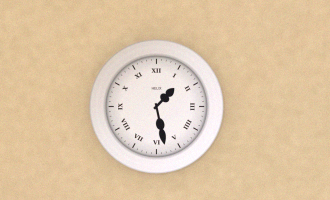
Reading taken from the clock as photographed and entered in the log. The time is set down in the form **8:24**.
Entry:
**1:28**
